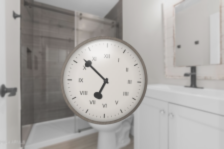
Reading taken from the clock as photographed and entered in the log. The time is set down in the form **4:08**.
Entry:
**6:52**
